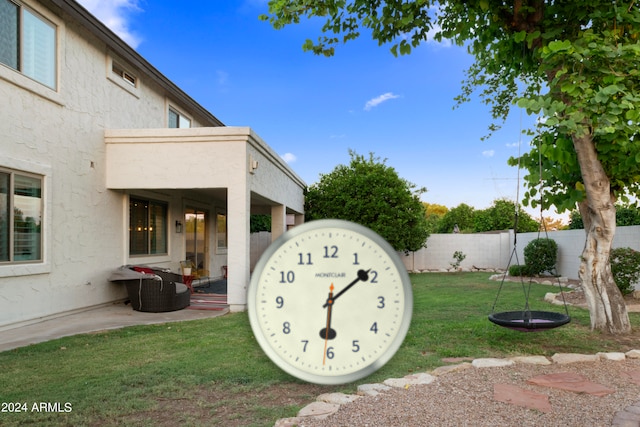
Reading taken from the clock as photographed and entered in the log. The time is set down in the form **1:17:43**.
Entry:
**6:08:31**
